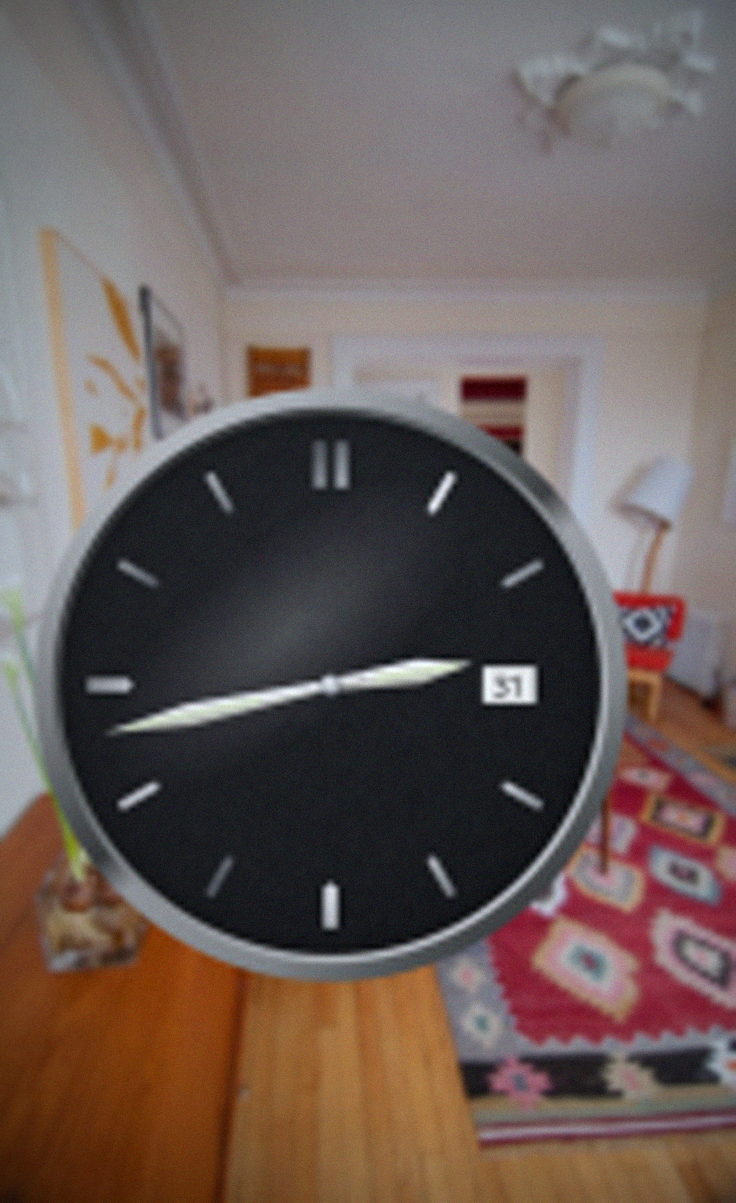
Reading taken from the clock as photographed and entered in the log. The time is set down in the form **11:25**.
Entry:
**2:43**
